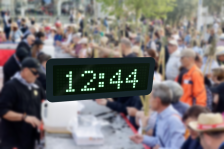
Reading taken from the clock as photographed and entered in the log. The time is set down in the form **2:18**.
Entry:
**12:44**
